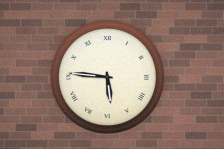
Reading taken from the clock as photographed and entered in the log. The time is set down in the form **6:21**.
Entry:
**5:46**
